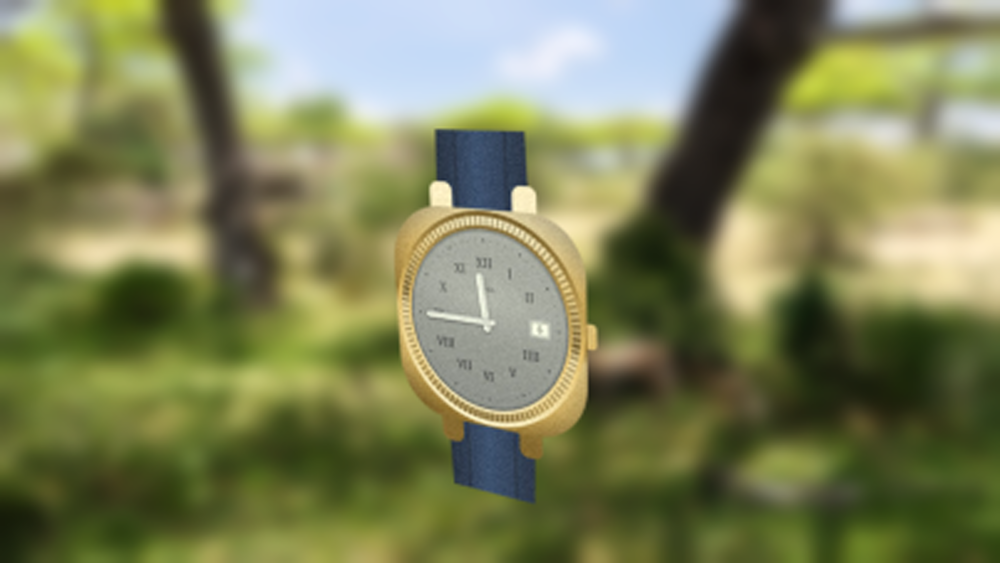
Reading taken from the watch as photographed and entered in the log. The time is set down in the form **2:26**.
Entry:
**11:45**
